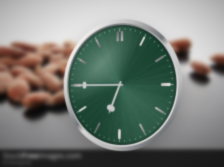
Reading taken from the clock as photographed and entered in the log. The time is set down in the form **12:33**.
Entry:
**6:45**
